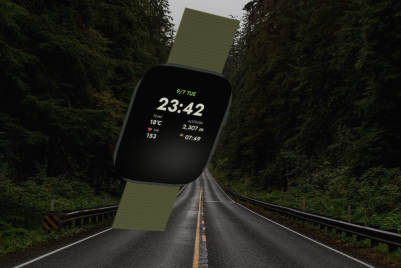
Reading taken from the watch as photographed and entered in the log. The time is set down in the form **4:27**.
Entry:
**23:42**
